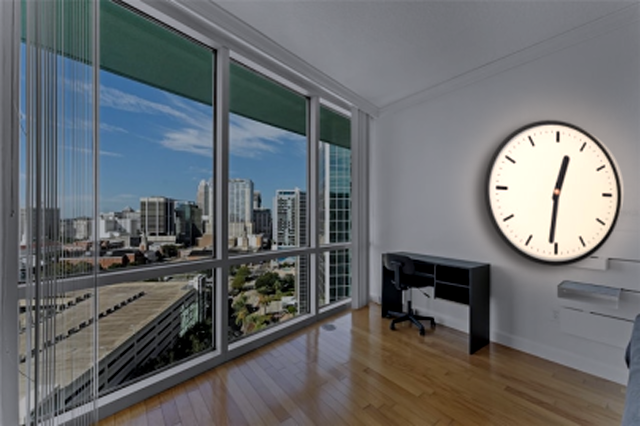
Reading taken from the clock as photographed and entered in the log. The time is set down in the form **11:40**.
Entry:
**12:31**
